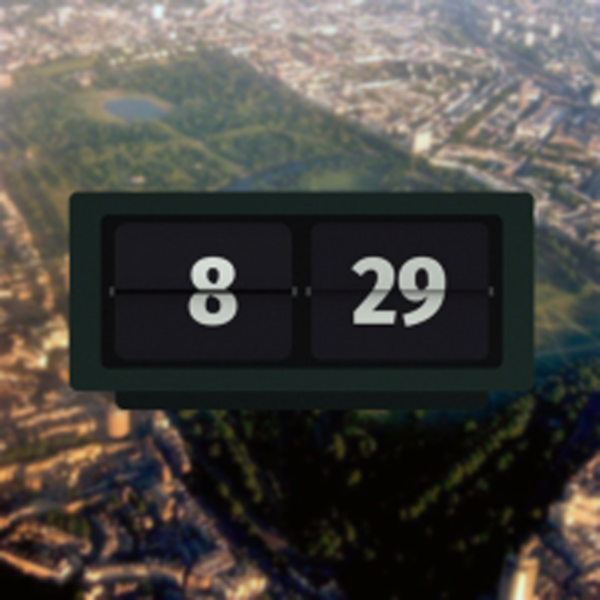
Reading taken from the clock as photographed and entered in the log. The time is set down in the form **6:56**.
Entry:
**8:29**
